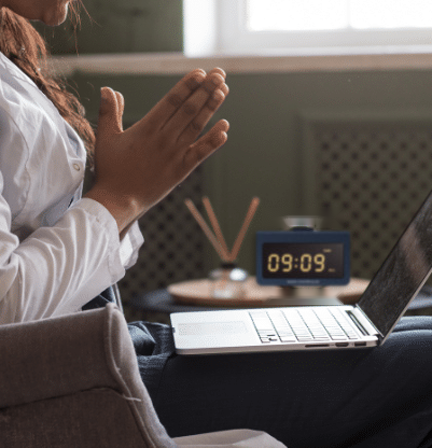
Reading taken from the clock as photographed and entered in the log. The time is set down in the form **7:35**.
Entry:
**9:09**
